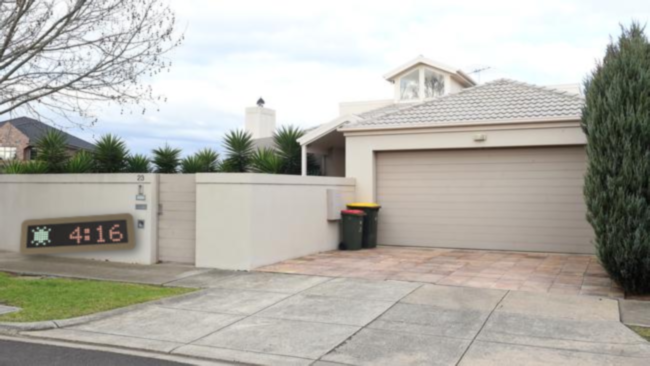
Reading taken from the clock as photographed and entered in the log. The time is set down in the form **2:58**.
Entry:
**4:16**
